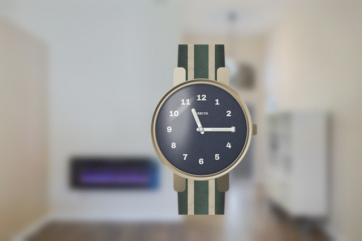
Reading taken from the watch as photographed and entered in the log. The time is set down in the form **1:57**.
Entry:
**11:15**
